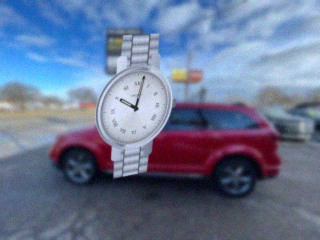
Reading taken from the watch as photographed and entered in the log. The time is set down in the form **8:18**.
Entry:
**10:02**
